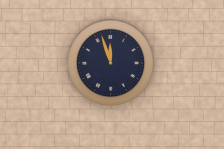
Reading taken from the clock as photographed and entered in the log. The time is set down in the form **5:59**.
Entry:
**11:57**
